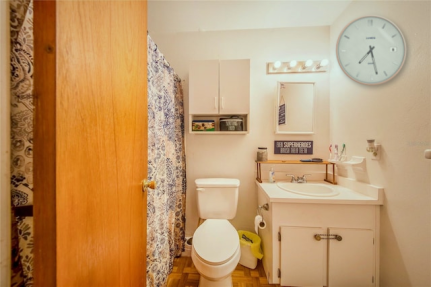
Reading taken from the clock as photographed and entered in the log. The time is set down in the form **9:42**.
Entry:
**7:28**
